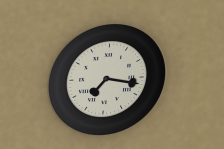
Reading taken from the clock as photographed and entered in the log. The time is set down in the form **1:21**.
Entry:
**7:17**
